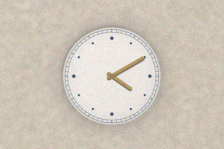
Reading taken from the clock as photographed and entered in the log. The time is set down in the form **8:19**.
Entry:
**4:10**
